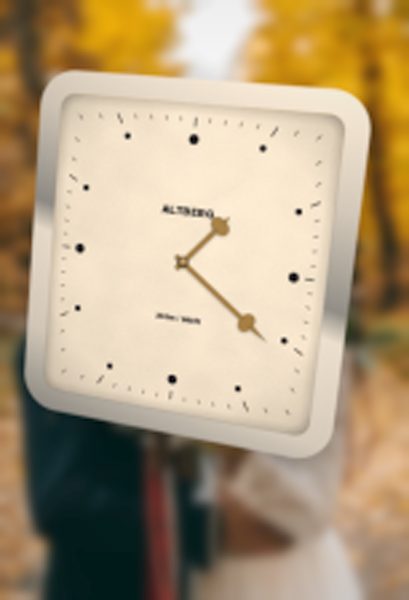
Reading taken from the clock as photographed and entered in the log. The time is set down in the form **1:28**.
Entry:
**1:21**
